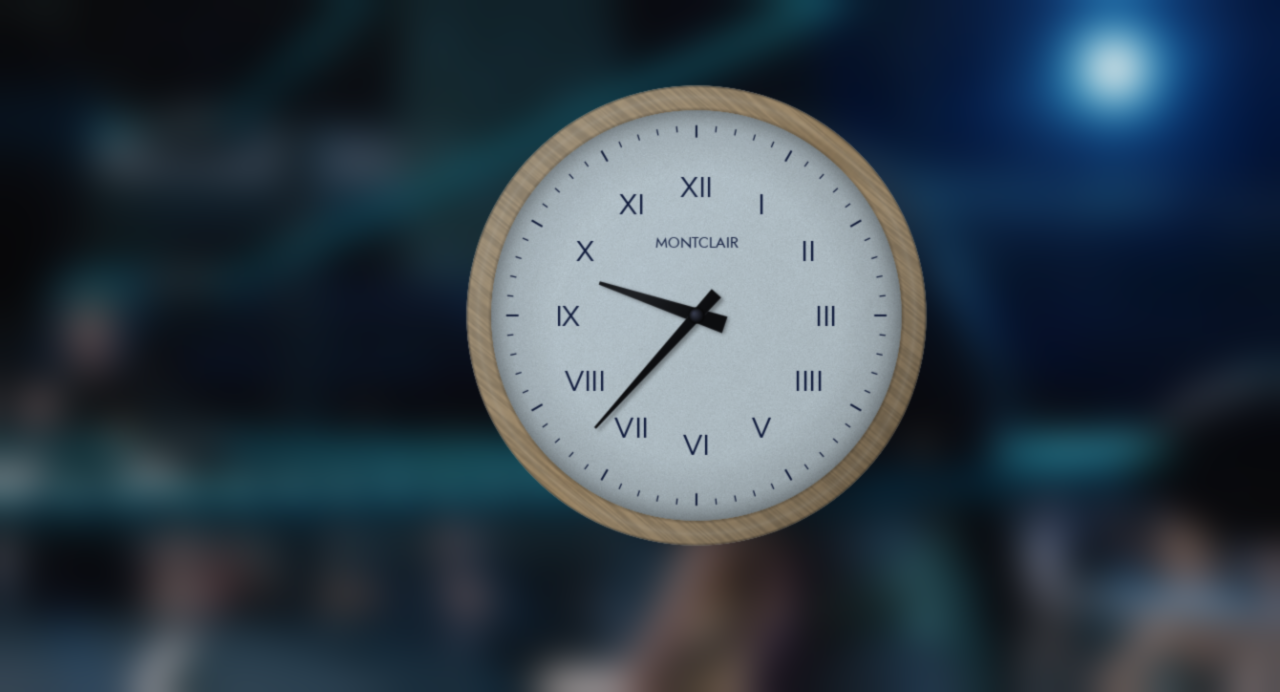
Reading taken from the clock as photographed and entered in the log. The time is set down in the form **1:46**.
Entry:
**9:37**
